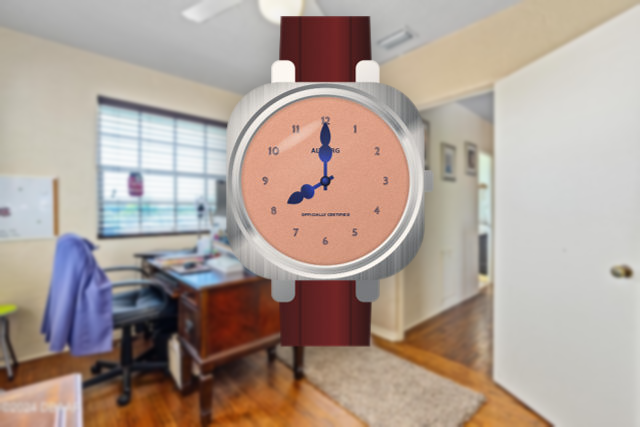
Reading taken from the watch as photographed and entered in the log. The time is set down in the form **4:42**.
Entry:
**8:00**
